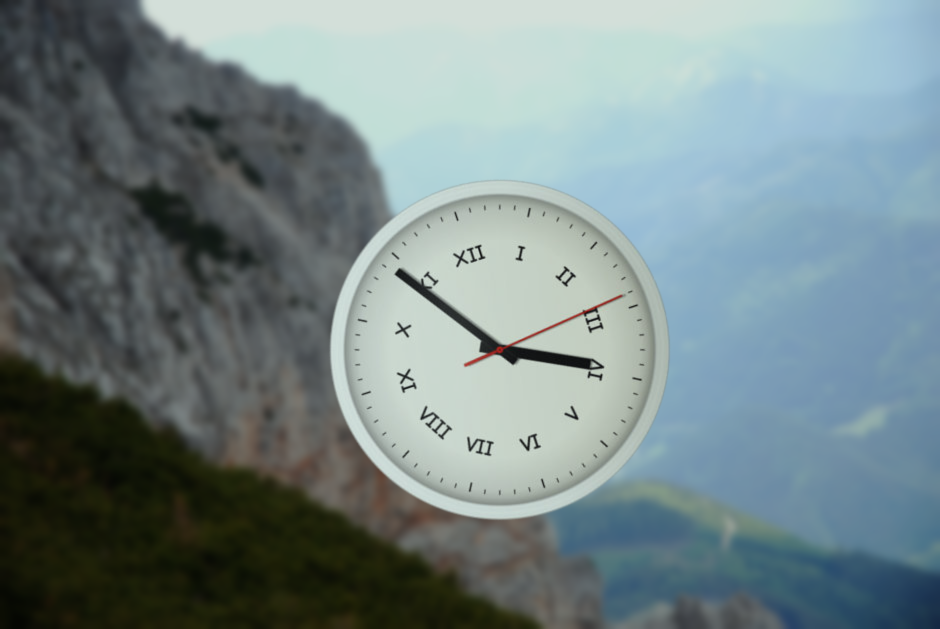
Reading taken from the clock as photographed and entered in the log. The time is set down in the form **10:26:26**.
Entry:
**3:54:14**
